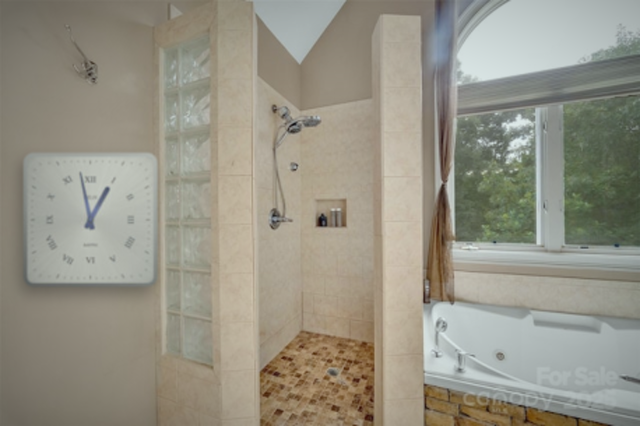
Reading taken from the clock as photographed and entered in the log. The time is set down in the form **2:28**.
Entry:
**12:58**
